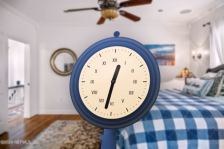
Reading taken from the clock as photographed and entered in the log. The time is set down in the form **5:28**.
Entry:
**12:32**
